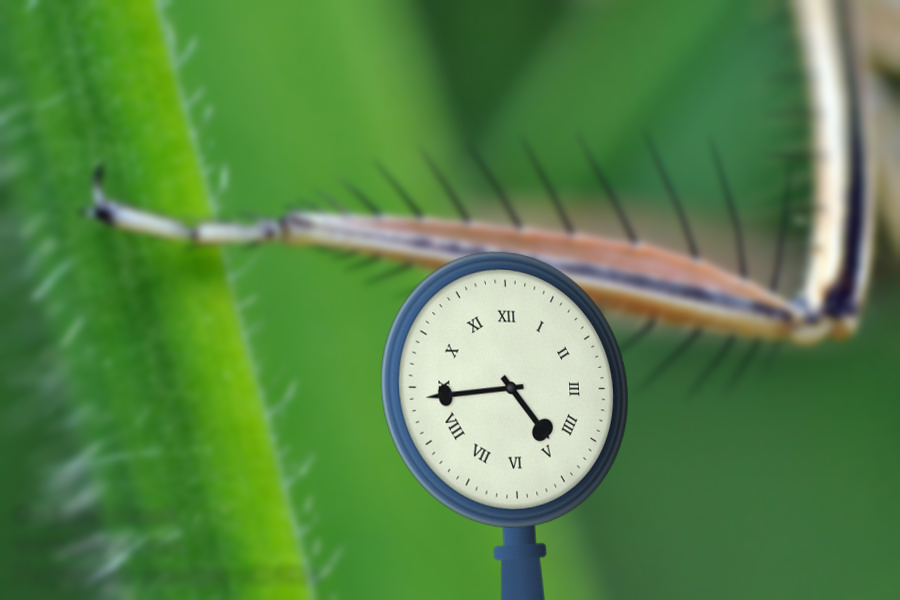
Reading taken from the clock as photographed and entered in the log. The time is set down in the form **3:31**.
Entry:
**4:44**
